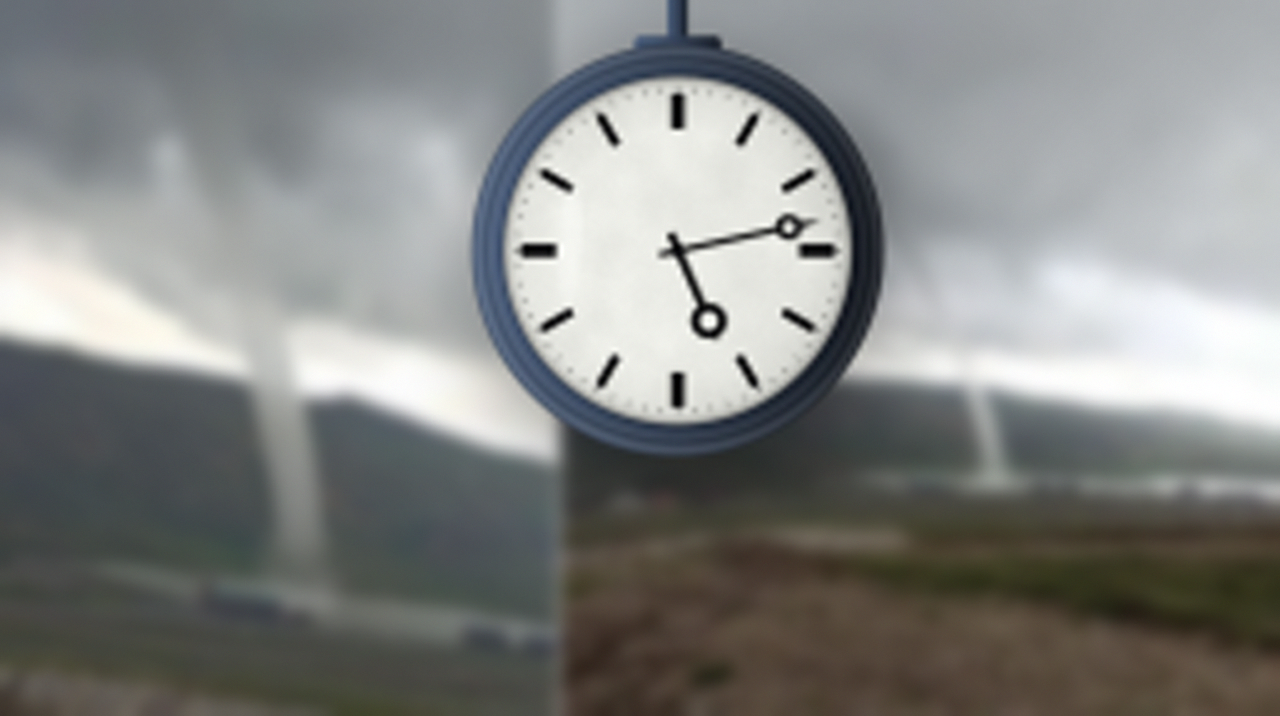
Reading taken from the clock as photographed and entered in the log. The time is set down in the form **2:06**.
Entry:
**5:13**
